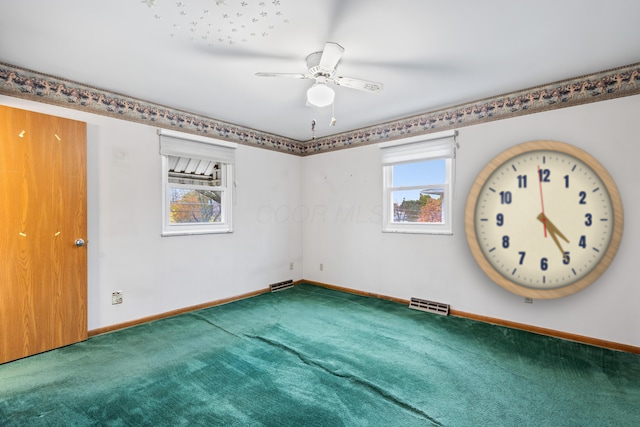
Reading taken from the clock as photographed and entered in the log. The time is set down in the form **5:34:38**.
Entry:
**4:24:59**
